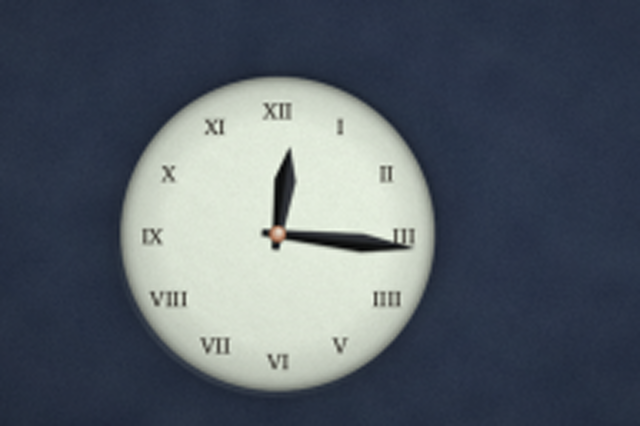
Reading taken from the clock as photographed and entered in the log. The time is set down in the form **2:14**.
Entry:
**12:16**
